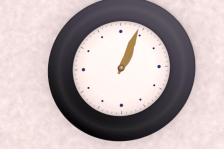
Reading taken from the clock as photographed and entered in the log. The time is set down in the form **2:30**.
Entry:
**1:04**
